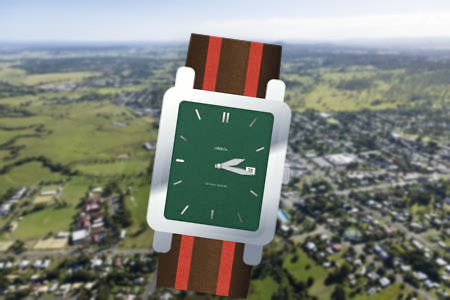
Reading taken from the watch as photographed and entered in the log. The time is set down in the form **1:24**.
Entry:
**2:16**
